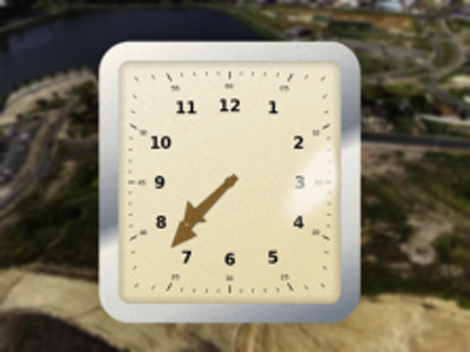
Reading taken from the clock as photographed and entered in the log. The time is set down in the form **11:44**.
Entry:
**7:37**
